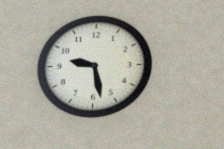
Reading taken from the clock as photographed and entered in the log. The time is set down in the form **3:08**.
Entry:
**9:28**
